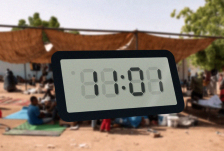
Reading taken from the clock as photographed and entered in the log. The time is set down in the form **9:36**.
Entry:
**11:01**
